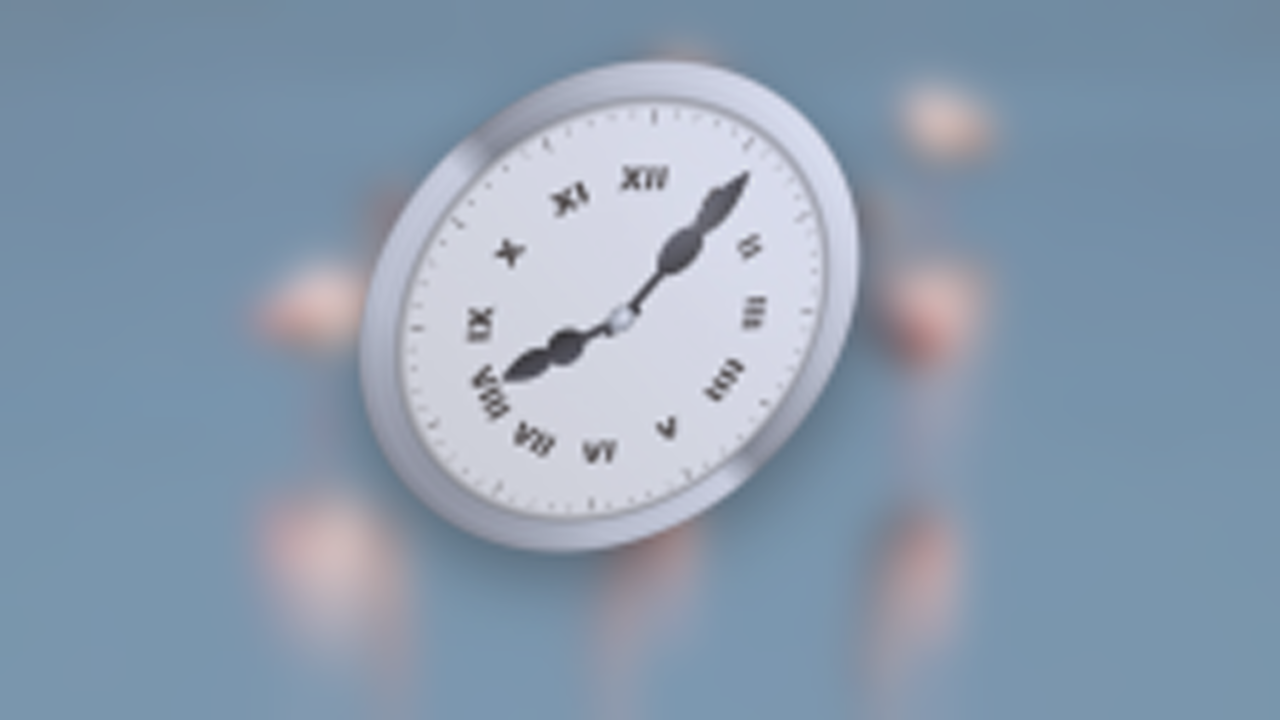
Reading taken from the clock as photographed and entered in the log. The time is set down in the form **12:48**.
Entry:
**8:06**
